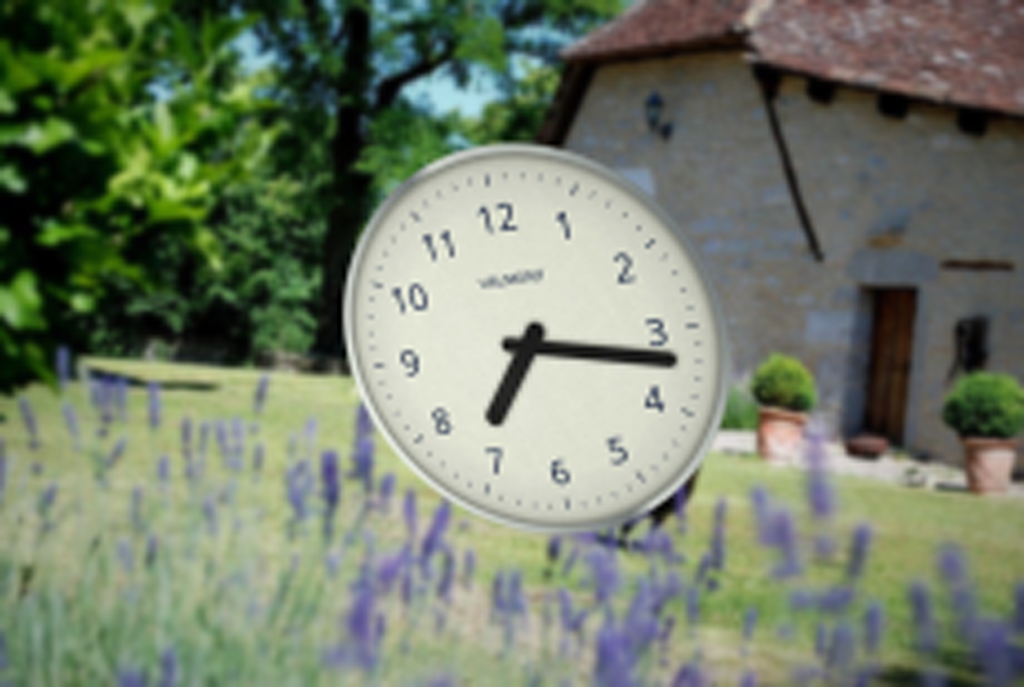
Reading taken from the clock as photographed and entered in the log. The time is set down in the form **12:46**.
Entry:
**7:17**
